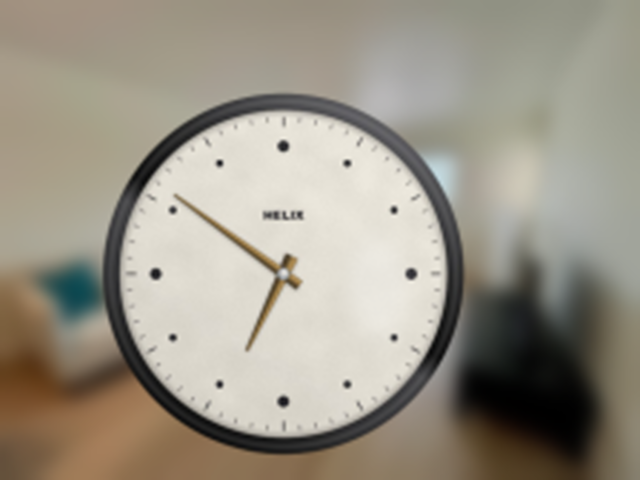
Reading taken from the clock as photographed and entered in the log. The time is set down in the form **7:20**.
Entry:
**6:51**
